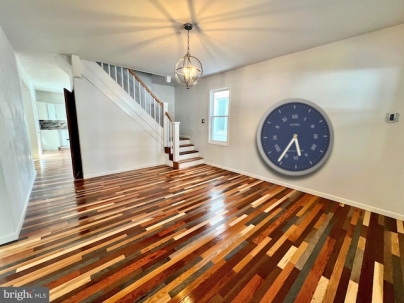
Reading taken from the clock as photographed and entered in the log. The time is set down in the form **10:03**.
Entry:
**5:36**
